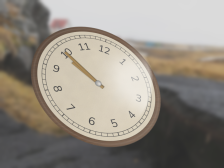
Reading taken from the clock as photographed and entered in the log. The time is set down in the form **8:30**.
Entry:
**9:50**
